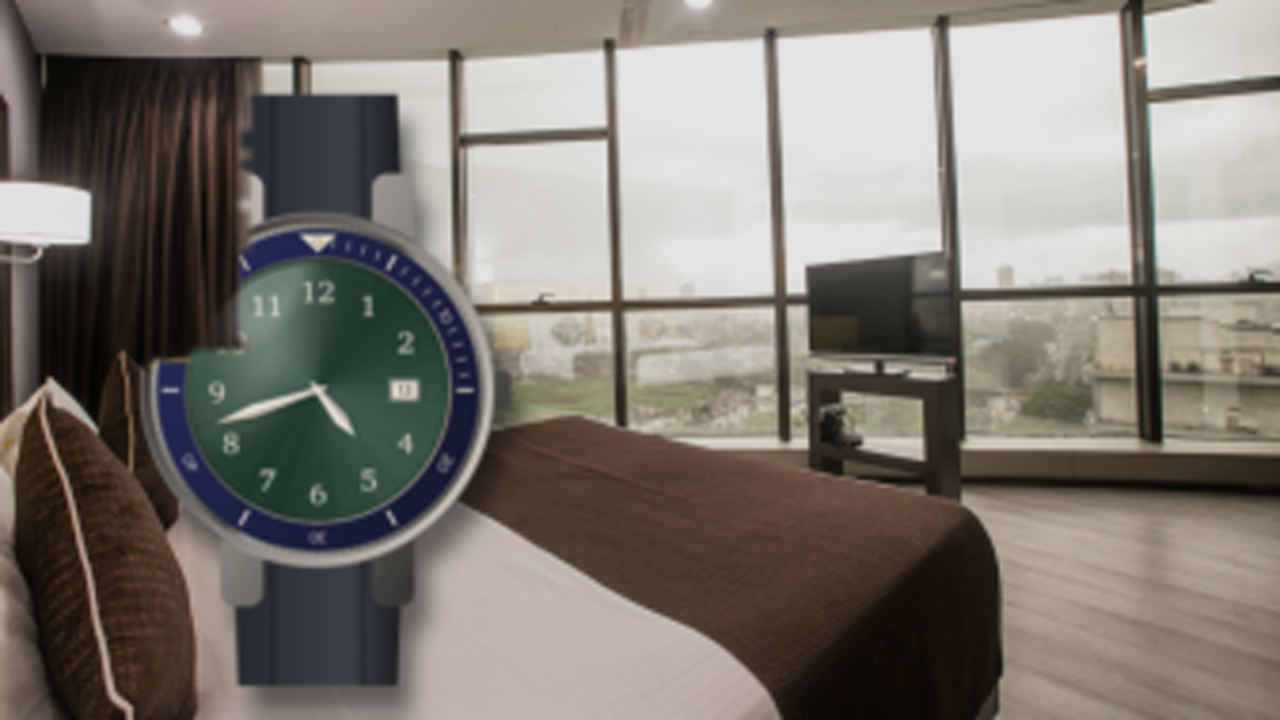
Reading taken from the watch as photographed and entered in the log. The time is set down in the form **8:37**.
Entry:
**4:42**
